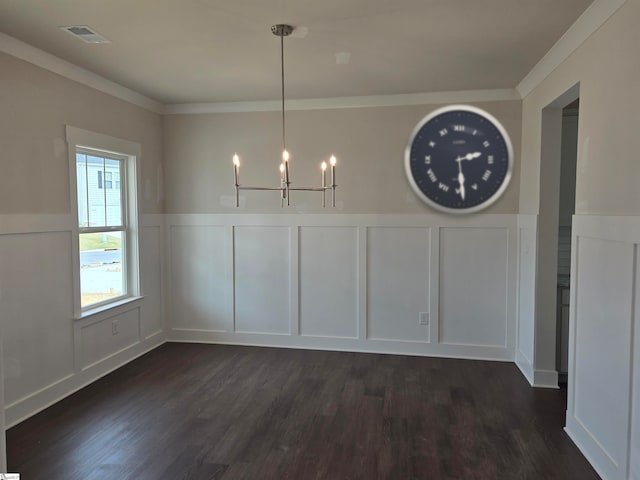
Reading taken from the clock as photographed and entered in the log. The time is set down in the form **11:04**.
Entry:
**2:29**
